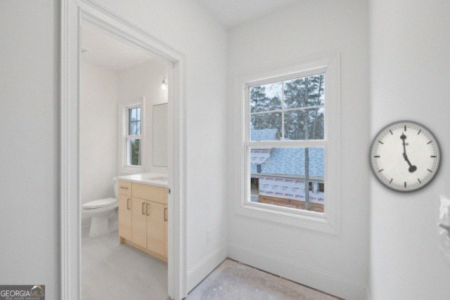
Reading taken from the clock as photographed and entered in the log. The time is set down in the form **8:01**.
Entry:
**4:59**
